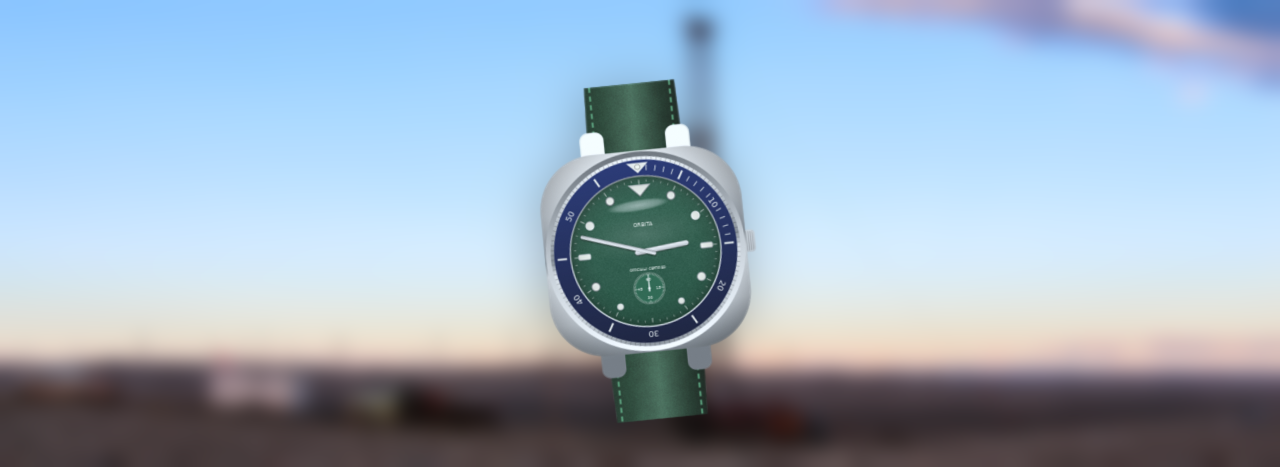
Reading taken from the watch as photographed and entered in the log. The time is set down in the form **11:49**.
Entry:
**2:48**
